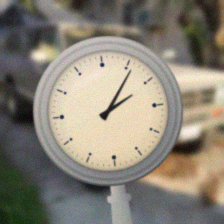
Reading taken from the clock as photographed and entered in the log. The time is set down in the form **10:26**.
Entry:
**2:06**
